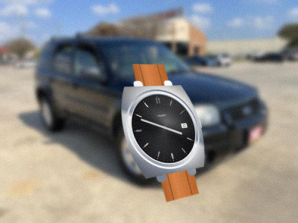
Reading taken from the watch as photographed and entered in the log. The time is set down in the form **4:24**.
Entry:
**3:49**
